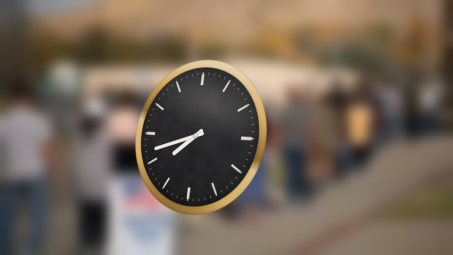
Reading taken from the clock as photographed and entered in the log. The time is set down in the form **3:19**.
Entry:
**7:42**
